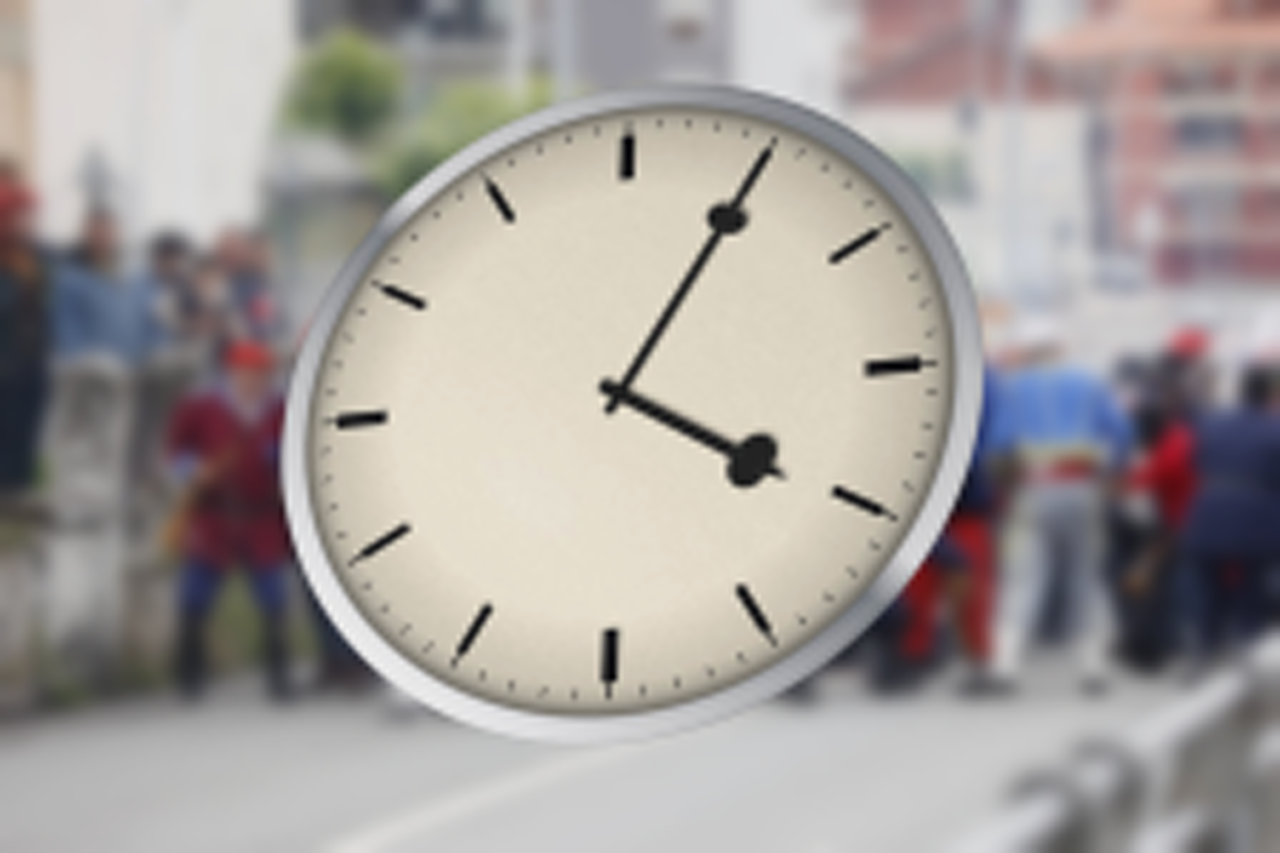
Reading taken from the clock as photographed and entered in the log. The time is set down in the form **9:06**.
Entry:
**4:05**
